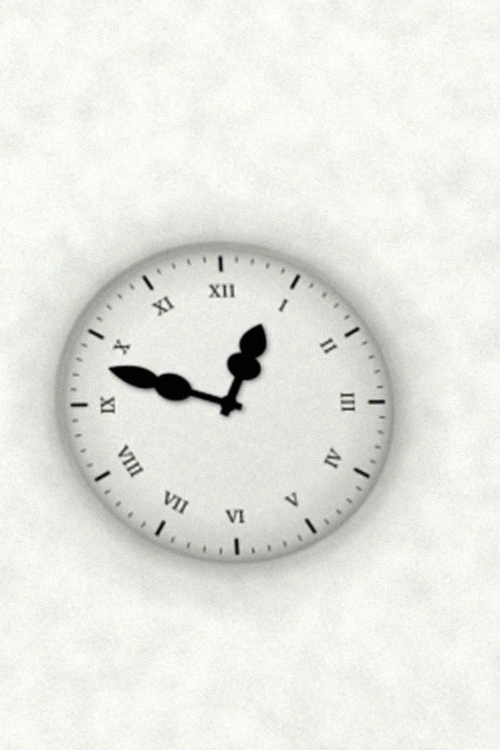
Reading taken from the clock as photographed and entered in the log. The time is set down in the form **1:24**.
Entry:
**12:48**
